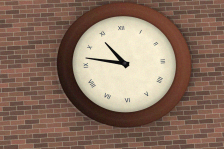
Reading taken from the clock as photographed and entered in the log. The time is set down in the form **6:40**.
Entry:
**10:47**
